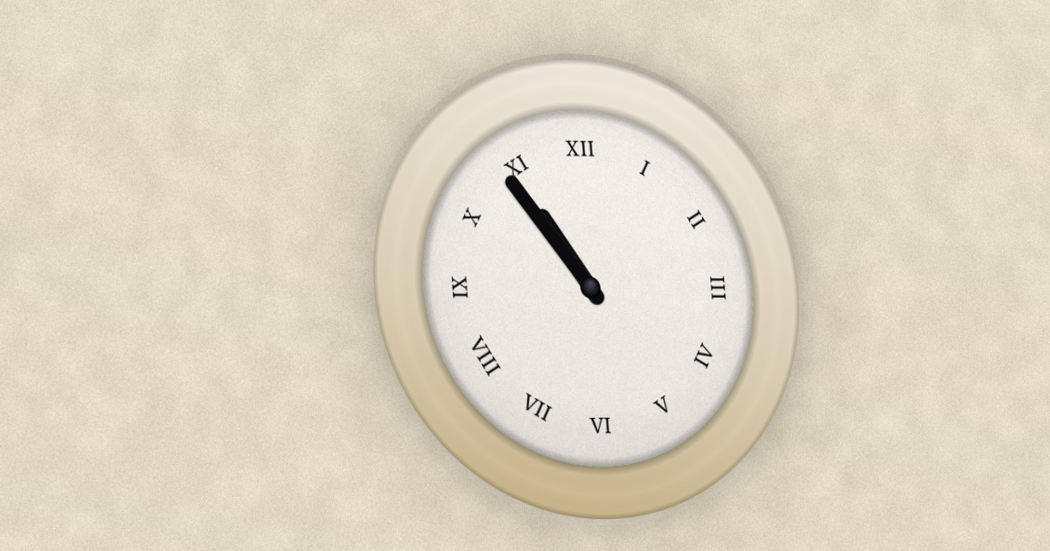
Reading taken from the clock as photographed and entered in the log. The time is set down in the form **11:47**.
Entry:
**10:54**
